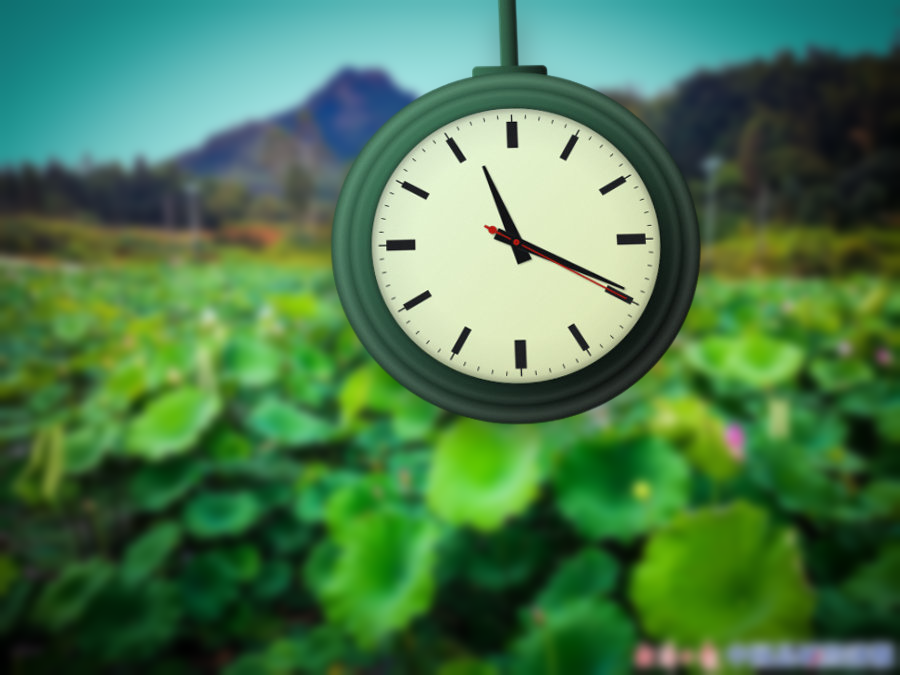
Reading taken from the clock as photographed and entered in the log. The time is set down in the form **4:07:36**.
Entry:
**11:19:20**
